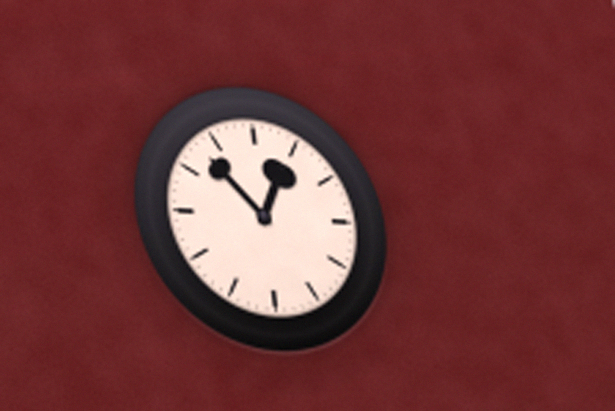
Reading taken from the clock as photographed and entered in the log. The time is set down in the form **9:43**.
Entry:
**12:53**
